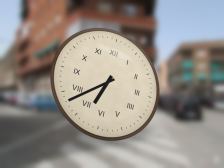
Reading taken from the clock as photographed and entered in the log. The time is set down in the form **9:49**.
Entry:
**6:38**
